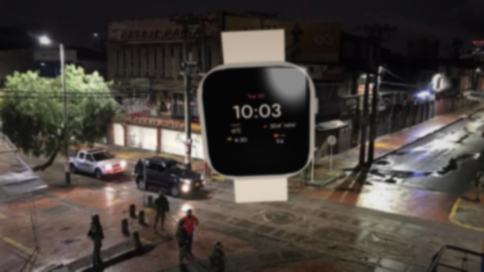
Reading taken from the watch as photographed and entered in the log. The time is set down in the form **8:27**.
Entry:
**10:03**
